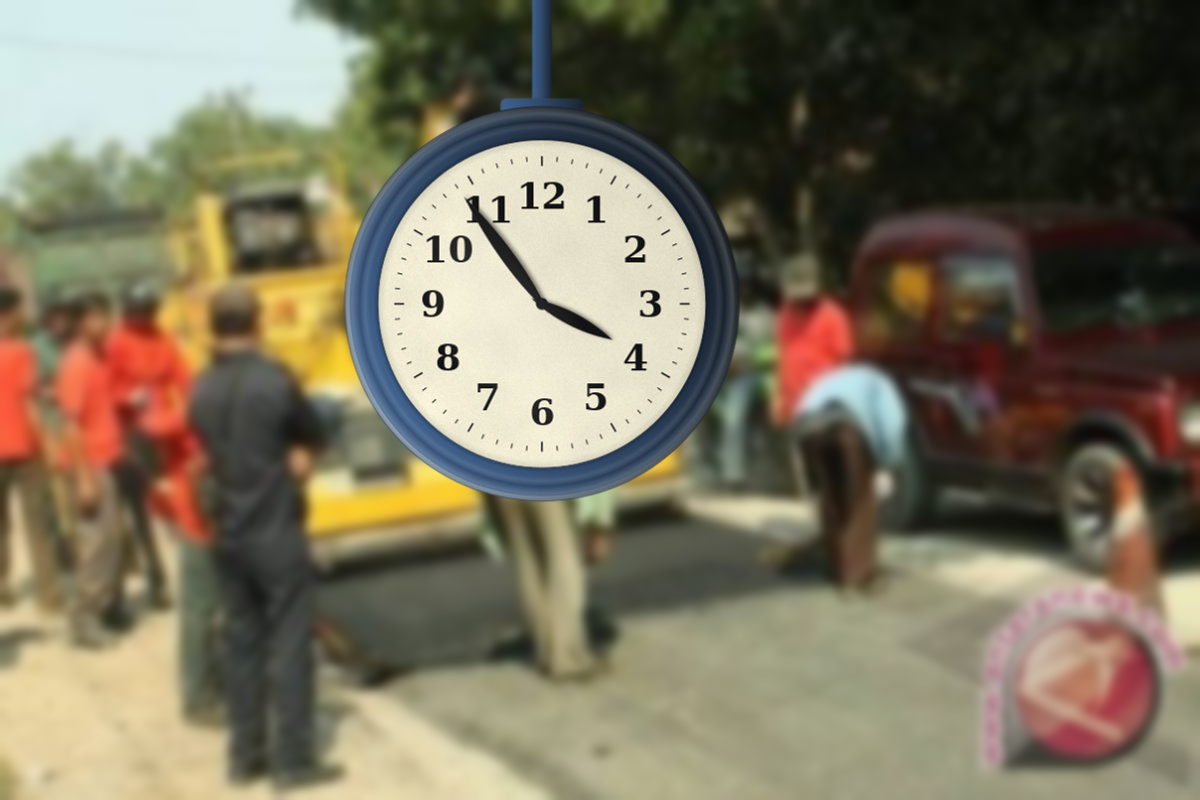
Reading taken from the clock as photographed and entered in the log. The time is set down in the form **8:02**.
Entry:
**3:54**
